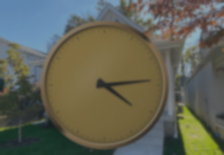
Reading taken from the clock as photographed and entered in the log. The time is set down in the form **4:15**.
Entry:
**4:14**
